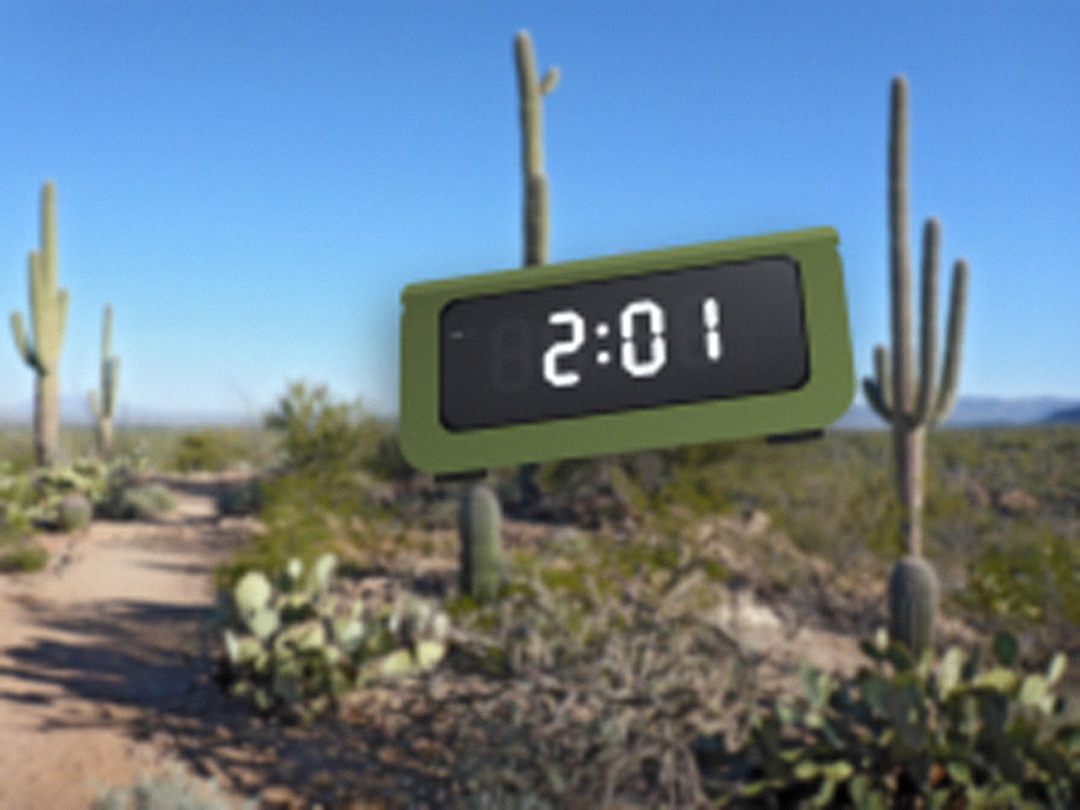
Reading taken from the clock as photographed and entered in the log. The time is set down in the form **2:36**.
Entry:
**2:01**
